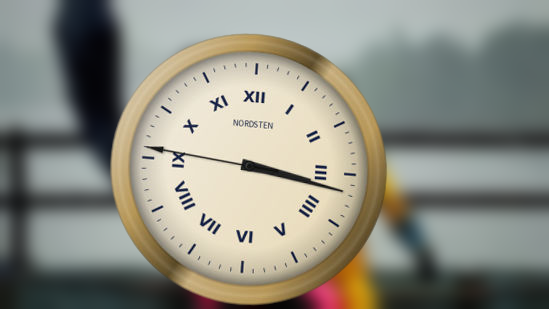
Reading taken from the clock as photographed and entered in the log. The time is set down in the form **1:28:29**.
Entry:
**3:16:46**
